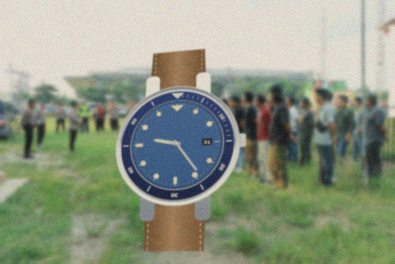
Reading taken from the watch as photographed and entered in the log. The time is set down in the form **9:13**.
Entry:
**9:24**
